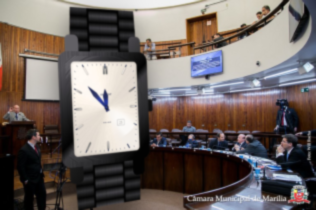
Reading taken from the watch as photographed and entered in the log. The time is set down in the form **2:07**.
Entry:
**11:53**
